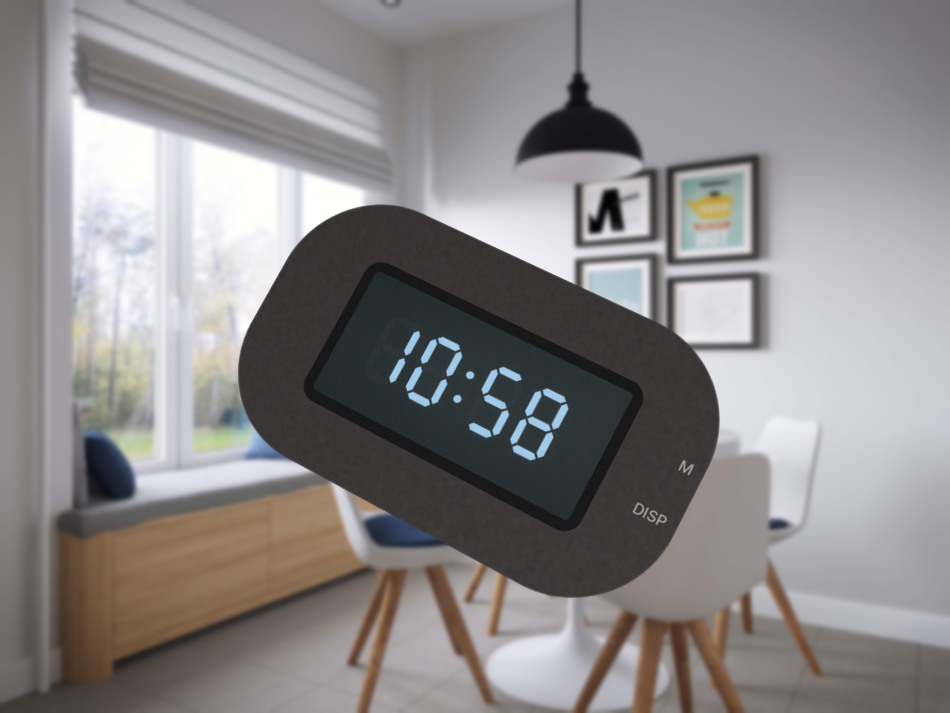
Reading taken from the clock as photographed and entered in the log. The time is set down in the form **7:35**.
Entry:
**10:58**
